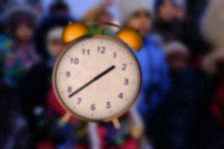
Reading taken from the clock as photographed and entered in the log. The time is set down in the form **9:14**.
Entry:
**1:38**
